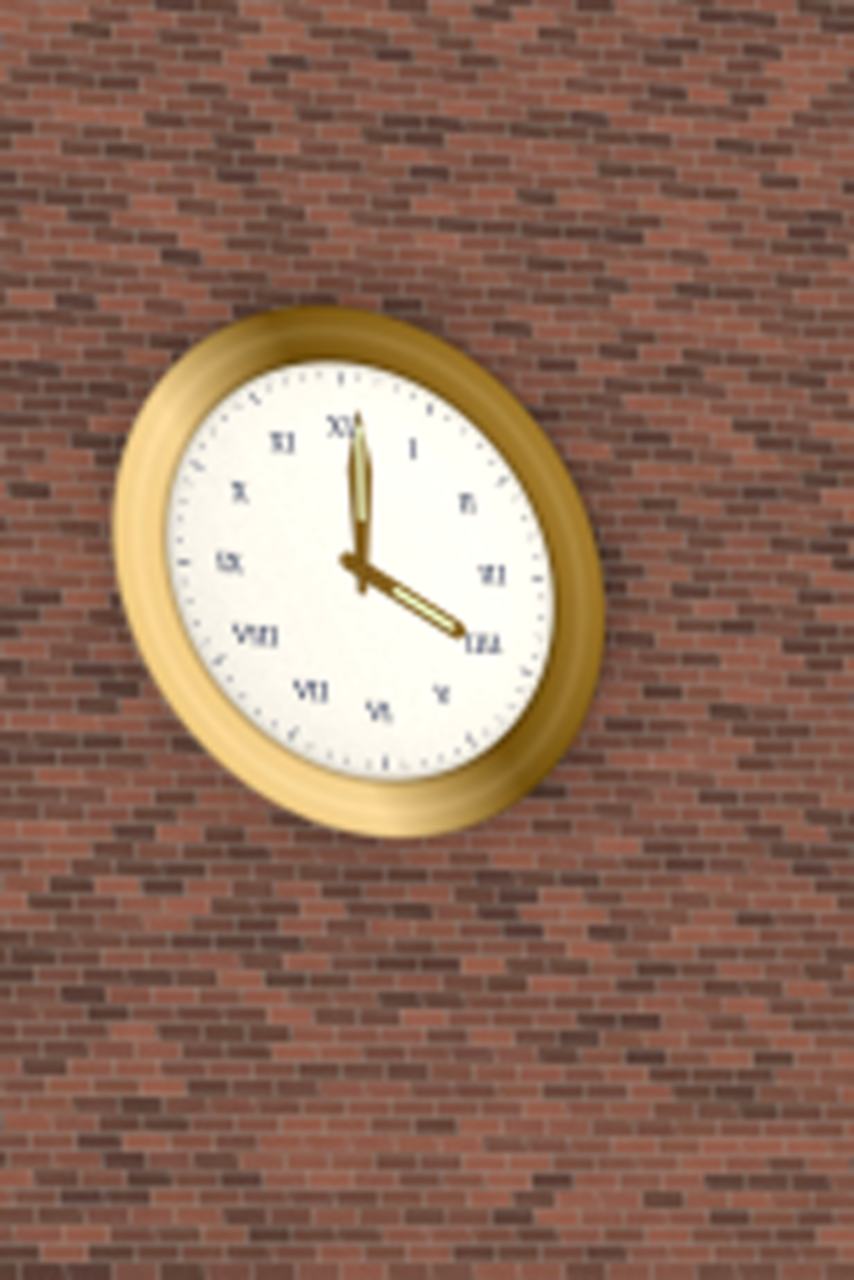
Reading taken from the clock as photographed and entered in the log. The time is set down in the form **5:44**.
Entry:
**4:01**
